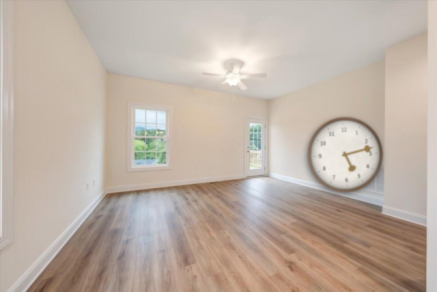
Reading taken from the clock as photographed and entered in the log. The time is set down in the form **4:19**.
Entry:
**5:13**
